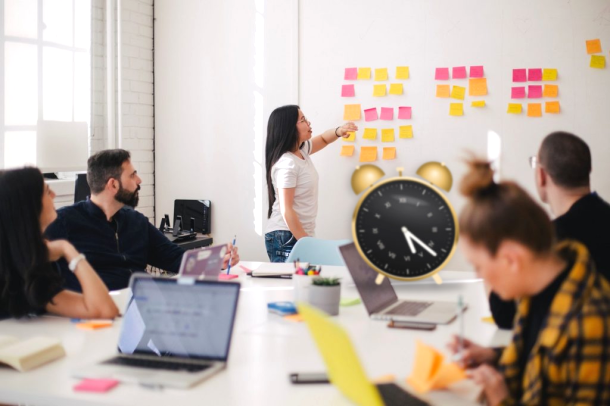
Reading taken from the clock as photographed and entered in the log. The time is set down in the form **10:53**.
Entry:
**5:22**
